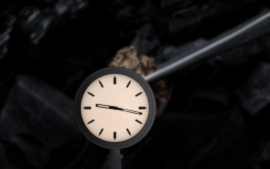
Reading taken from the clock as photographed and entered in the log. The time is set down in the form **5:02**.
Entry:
**9:17**
